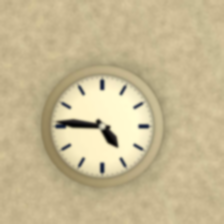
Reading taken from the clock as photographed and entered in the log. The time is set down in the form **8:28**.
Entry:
**4:46**
